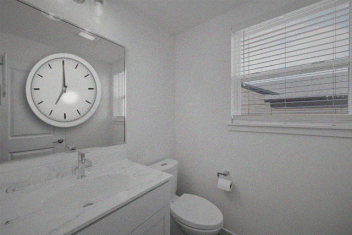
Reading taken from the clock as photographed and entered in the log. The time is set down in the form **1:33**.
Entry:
**7:00**
